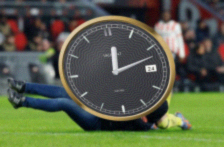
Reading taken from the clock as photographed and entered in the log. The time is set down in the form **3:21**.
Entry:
**12:12**
